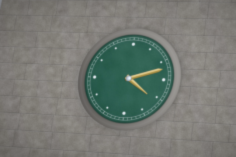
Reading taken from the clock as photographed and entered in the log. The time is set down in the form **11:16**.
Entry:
**4:12**
